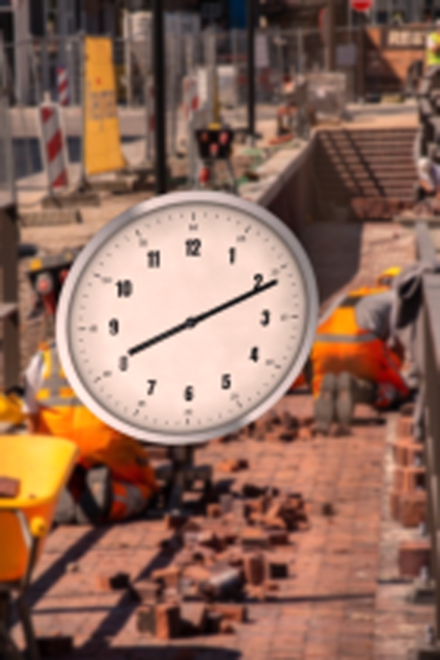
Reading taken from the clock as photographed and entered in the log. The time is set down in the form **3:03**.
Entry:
**8:11**
